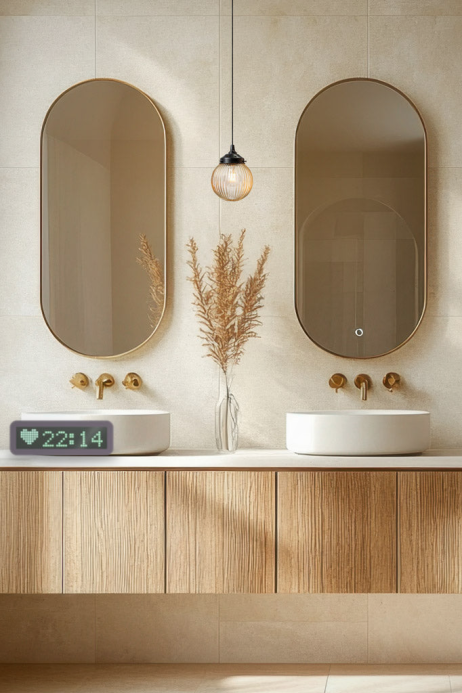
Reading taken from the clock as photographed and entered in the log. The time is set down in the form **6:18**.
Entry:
**22:14**
